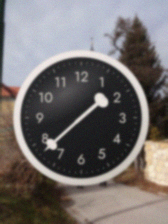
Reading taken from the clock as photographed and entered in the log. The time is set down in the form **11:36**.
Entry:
**1:38**
